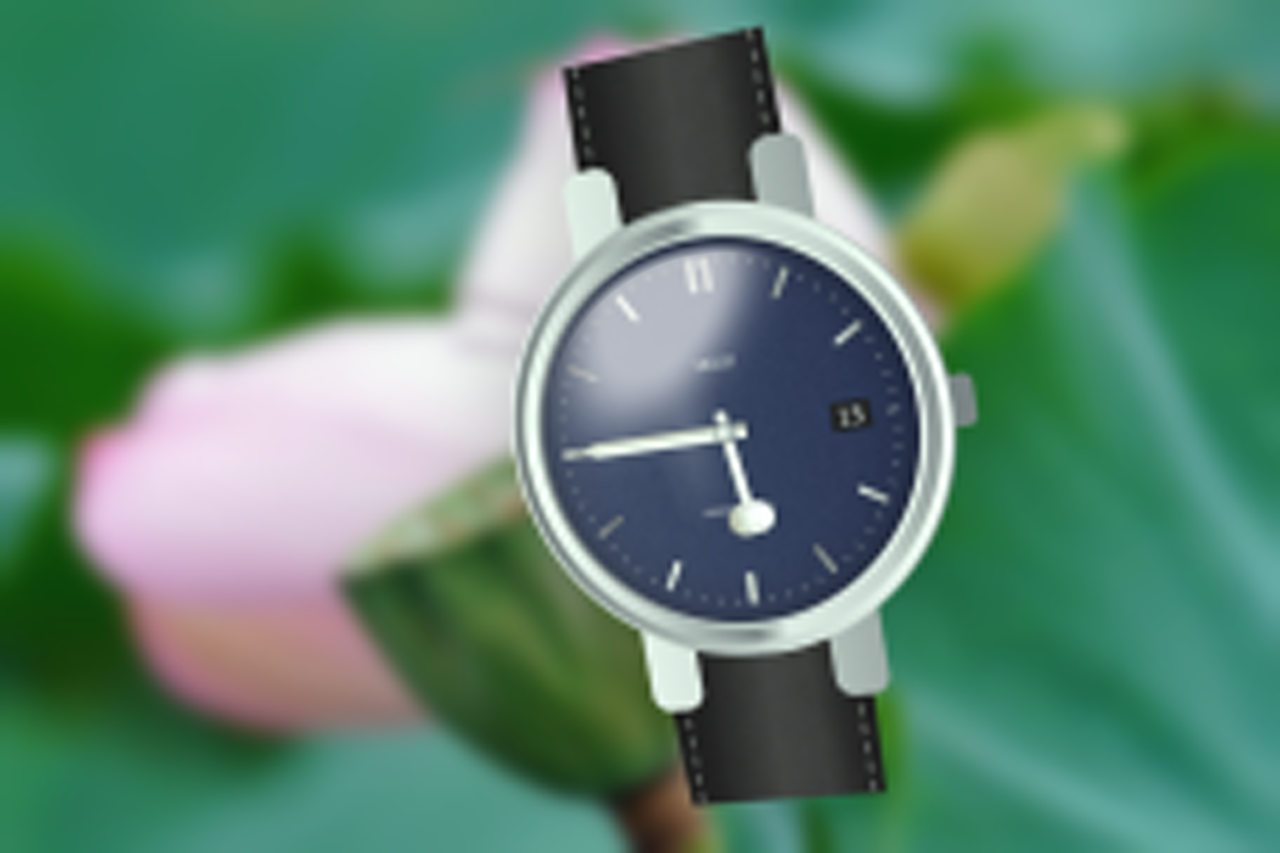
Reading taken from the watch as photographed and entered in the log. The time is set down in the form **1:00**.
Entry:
**5:45**
